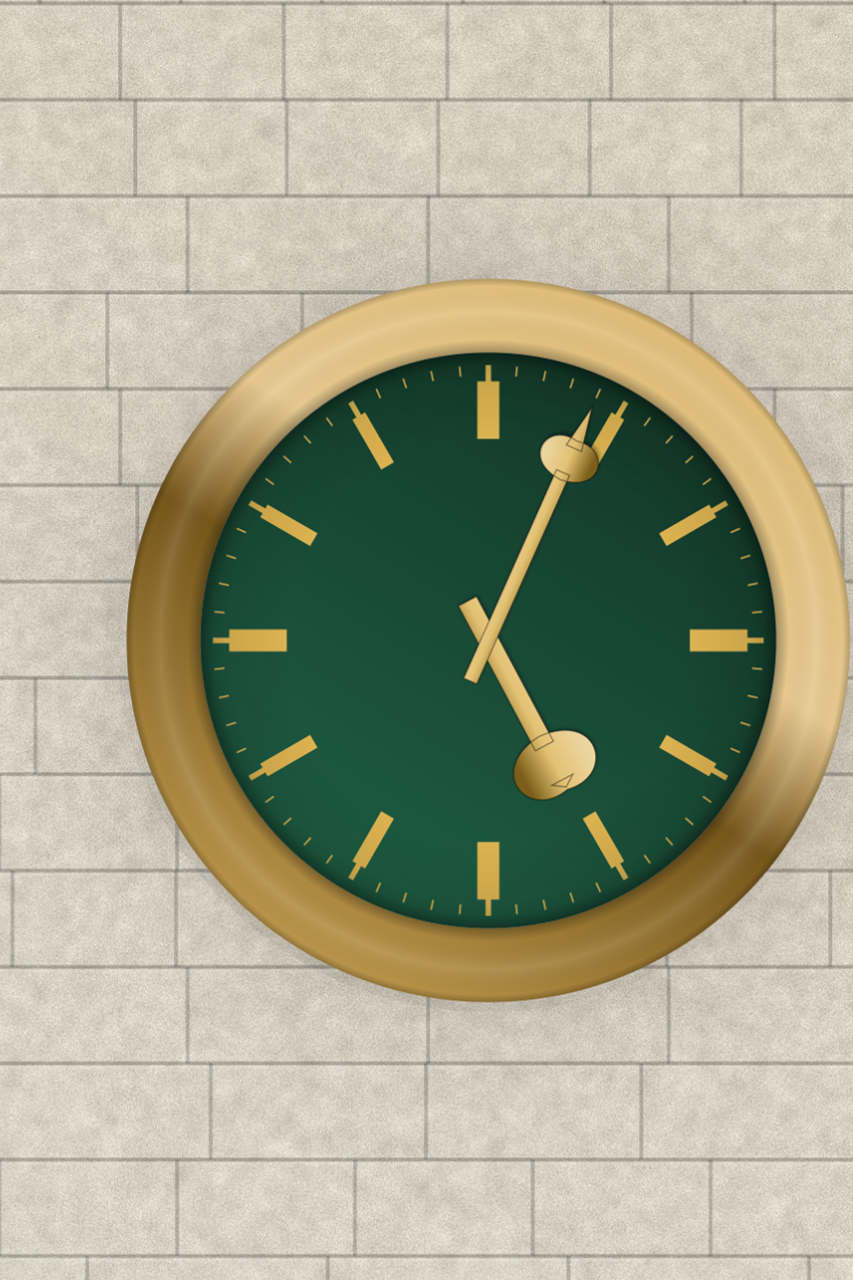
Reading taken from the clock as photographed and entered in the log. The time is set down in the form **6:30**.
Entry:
**5:04**
